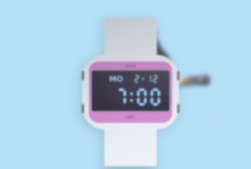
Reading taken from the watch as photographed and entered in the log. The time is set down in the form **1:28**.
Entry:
**7:00**
